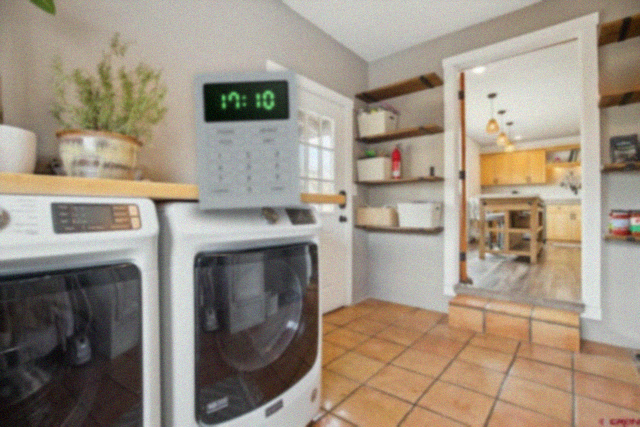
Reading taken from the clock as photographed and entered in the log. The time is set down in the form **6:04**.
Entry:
**17:10**
